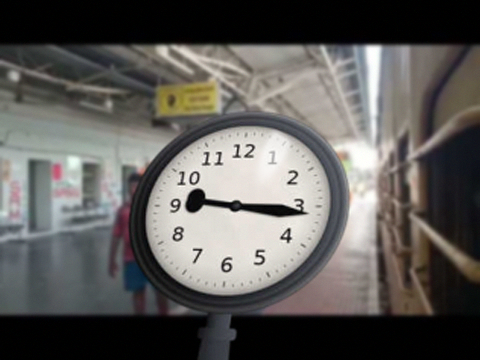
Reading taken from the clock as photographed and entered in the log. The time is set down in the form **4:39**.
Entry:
**9:16**
